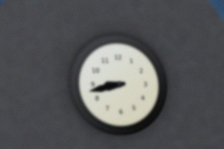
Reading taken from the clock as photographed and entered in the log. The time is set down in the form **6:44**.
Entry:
**8:43**
